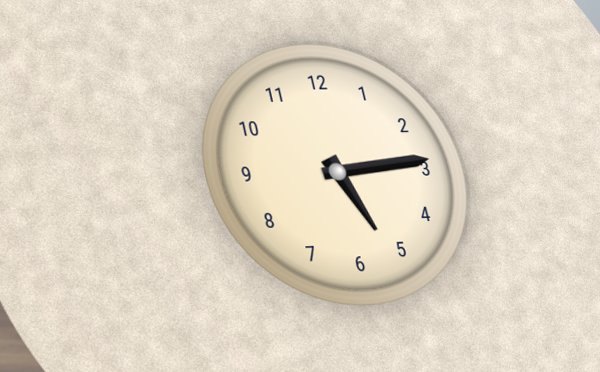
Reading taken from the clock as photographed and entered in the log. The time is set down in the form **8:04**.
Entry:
**5:14**
